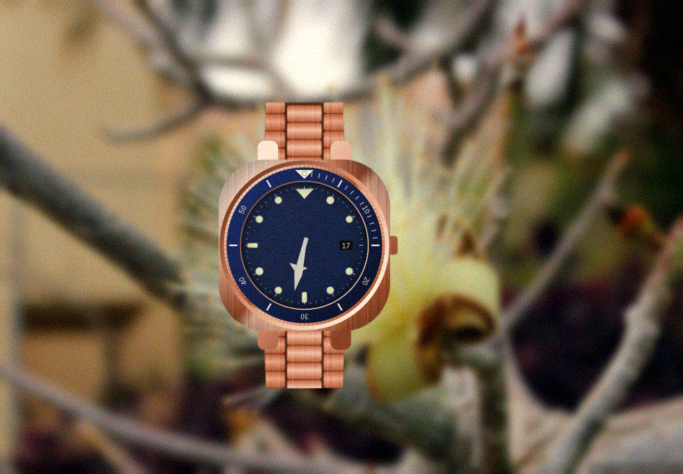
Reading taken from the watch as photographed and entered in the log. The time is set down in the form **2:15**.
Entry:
**6:32**
